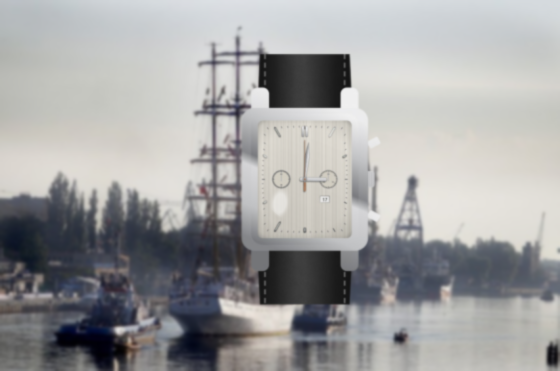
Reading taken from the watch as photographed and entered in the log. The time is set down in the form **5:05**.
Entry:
**3:01**
